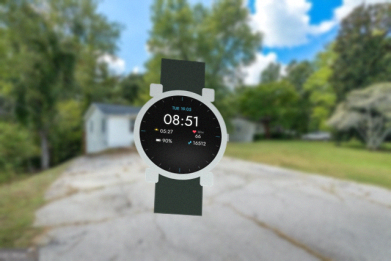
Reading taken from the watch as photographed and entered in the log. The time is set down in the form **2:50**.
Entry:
**8:51**
